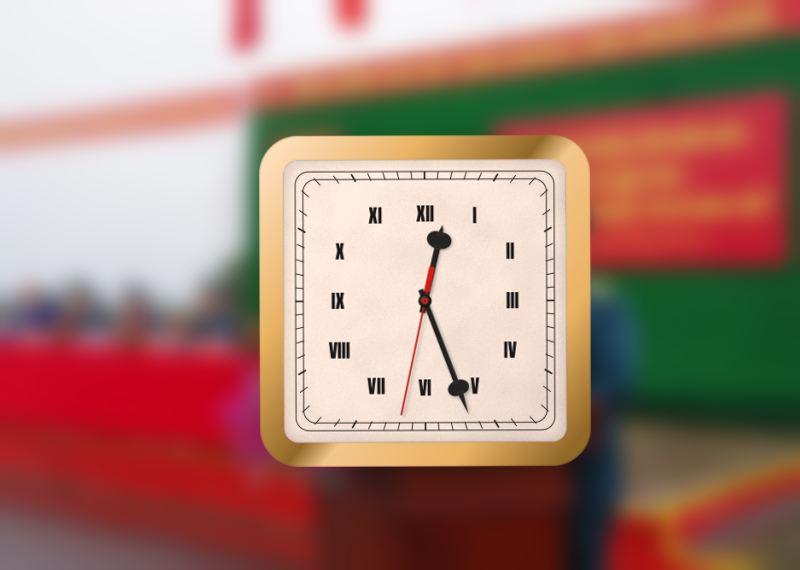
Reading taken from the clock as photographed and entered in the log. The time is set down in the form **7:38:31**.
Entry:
**12:26:32**
